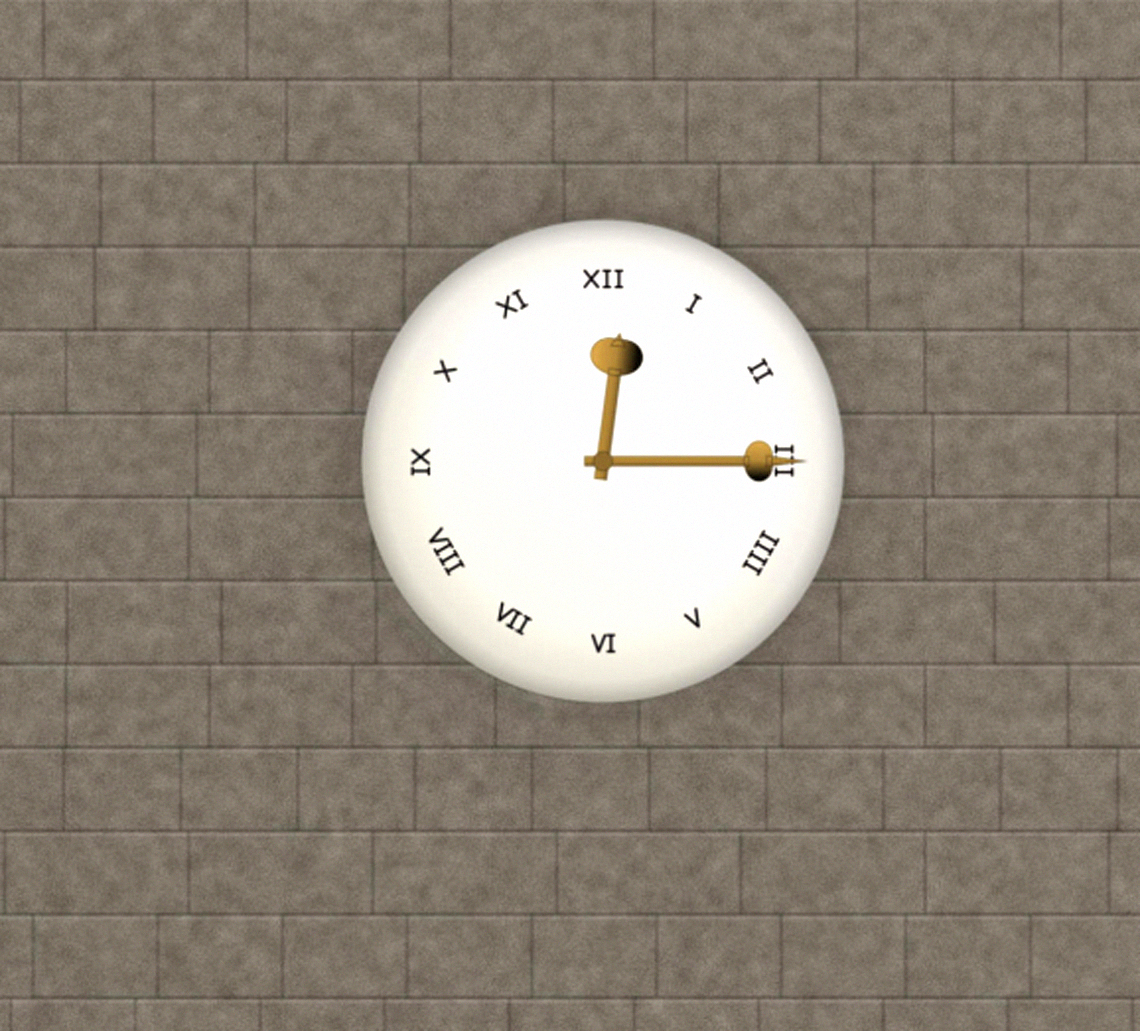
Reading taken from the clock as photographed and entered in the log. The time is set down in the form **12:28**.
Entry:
**12:15**
